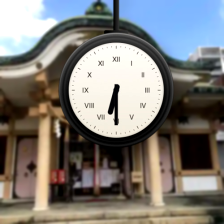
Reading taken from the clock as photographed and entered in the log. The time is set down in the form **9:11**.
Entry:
**6:30**
